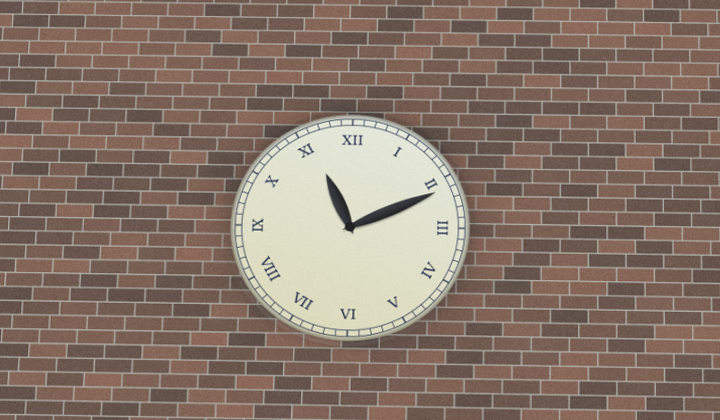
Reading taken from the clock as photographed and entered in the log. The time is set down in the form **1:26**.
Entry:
**11:11**
